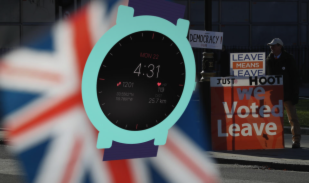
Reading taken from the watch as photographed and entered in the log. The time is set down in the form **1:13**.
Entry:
**4:31**
